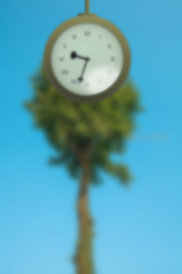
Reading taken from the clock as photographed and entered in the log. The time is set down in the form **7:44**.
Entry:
**9:33**
